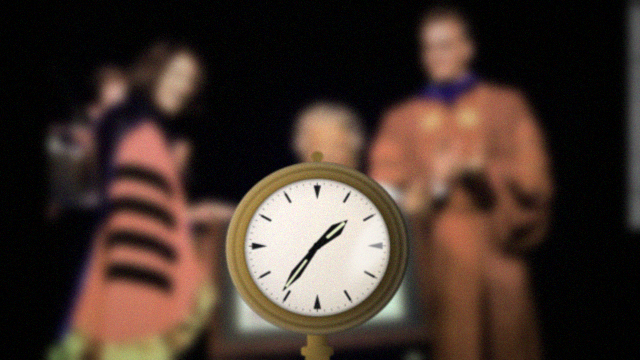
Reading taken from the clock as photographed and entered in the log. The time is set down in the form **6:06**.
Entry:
**1:36**
